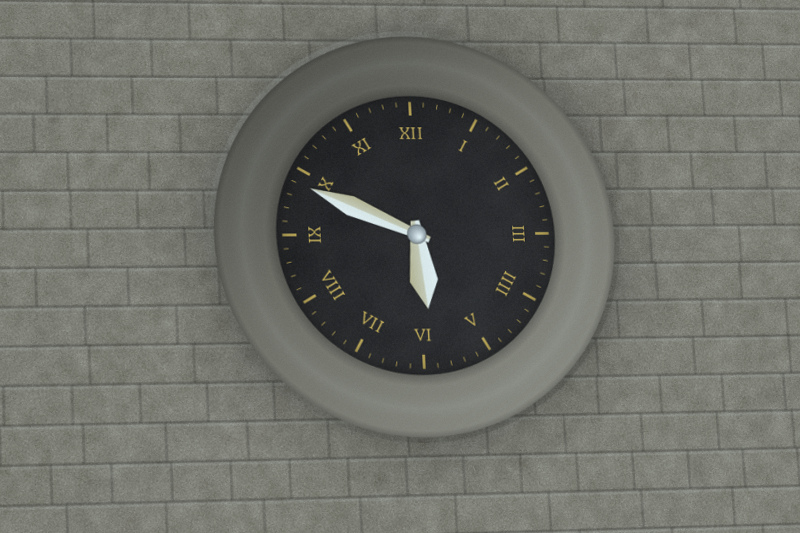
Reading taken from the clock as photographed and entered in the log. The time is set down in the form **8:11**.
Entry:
**5:49**
